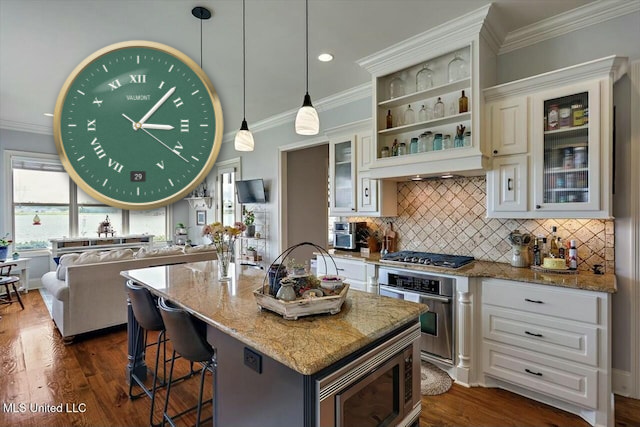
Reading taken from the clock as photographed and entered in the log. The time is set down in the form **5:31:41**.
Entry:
**3:07:21**
